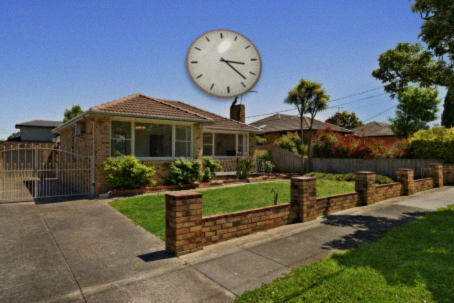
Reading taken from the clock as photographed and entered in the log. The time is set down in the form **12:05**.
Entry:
**3:23**
